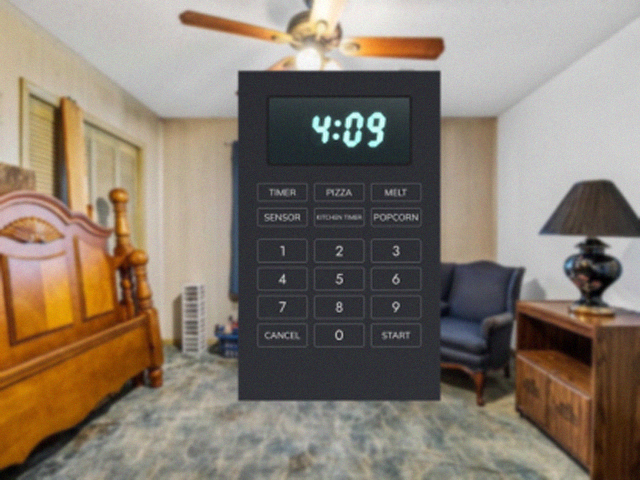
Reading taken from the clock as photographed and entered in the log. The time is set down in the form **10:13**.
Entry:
**4:09**
